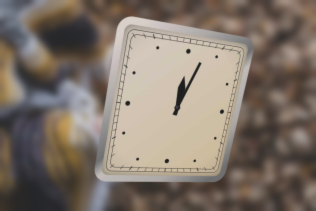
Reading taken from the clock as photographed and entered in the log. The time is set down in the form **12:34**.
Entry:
**12:03**
